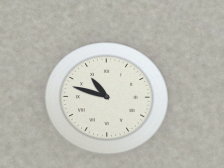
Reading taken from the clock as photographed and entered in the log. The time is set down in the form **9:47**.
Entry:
**10:48**
